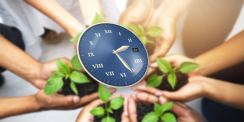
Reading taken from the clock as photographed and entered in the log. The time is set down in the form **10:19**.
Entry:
**2:26**
